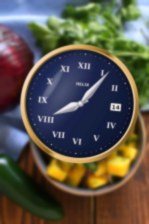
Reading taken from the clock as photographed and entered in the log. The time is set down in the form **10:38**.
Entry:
**8:06**
